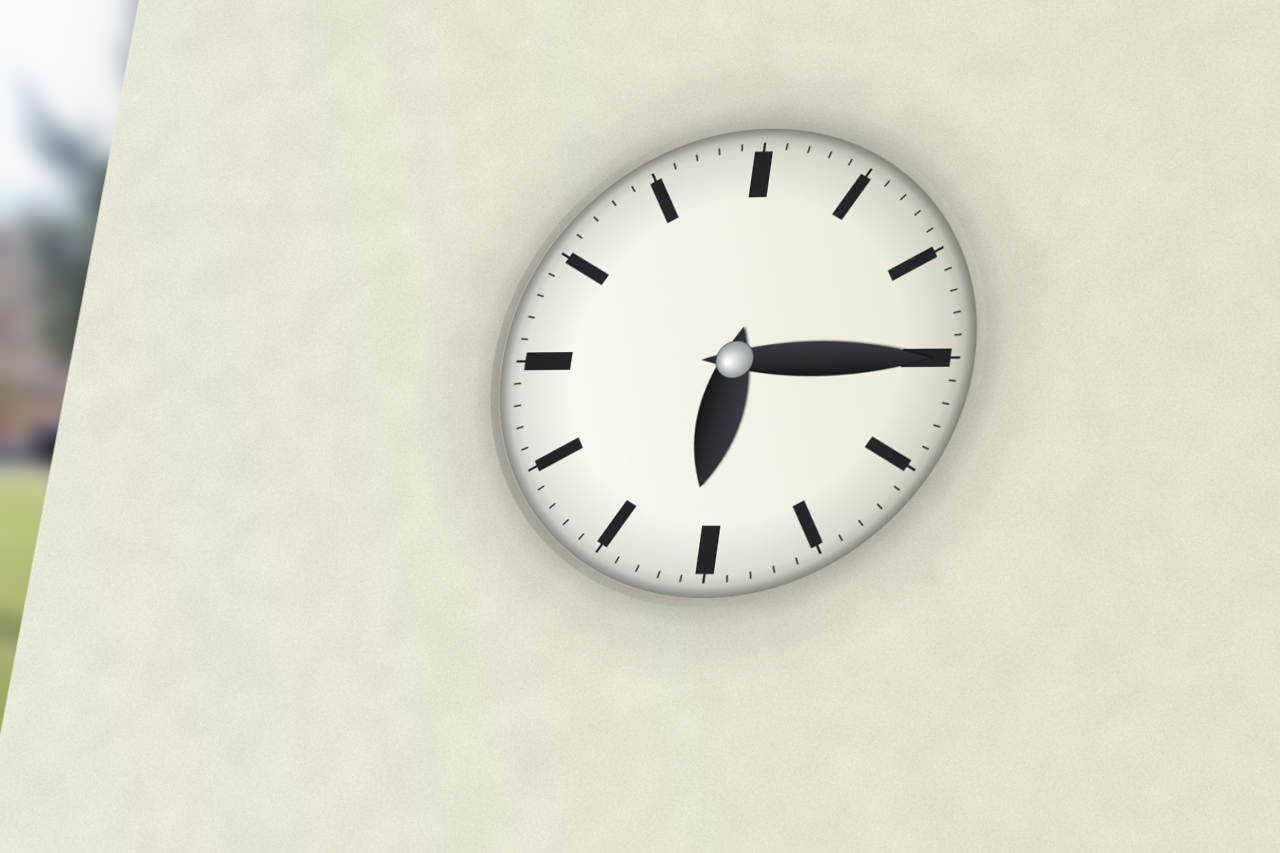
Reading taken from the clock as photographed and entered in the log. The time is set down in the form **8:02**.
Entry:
**6:15**
